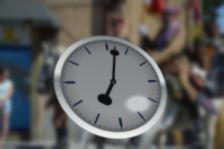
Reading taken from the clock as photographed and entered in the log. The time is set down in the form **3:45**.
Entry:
**7:02**
